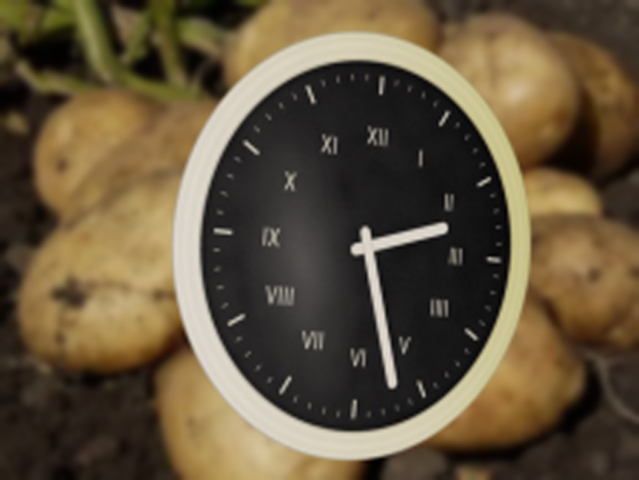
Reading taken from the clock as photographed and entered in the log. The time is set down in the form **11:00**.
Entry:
**2:27**
